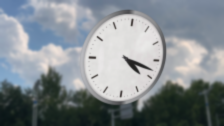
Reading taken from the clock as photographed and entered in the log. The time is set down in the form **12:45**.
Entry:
**4:18**
